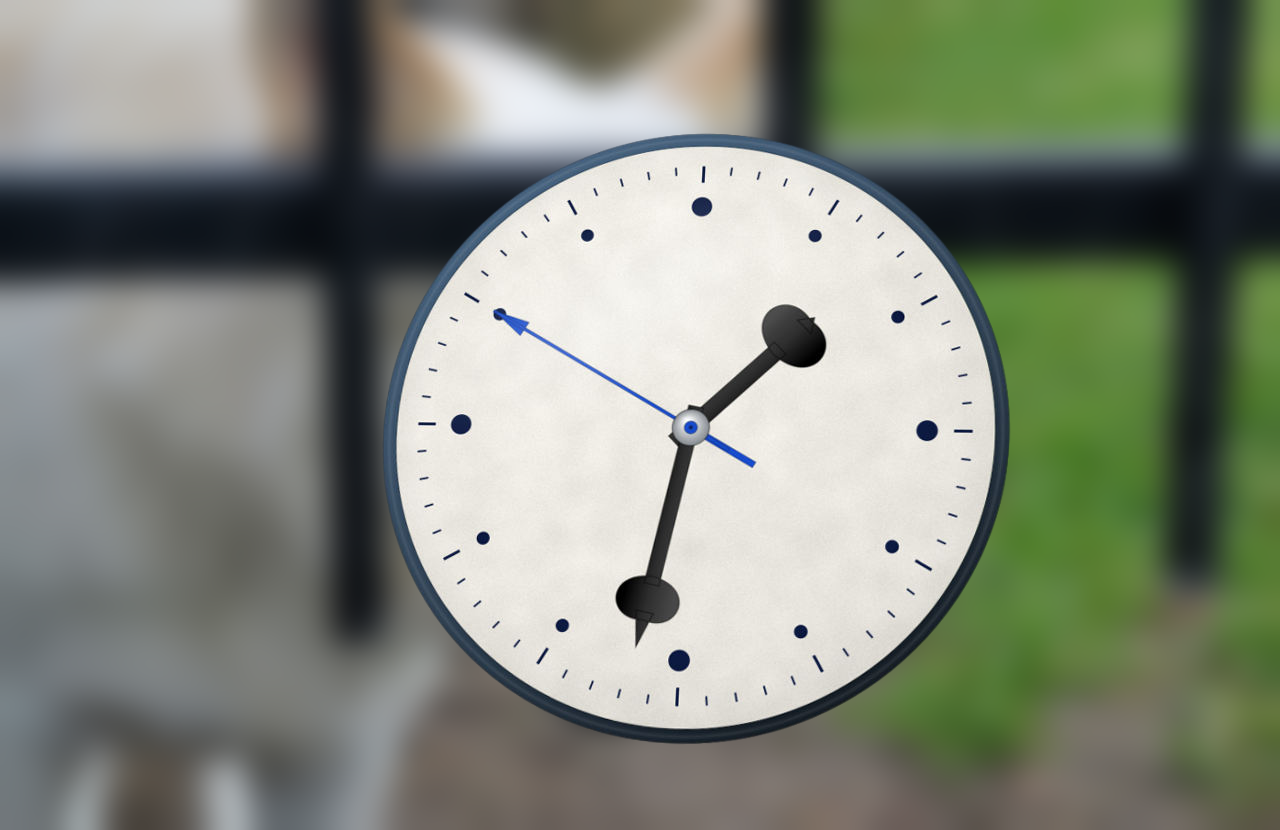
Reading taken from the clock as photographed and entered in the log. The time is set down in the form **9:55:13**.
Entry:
**1:31:50**
